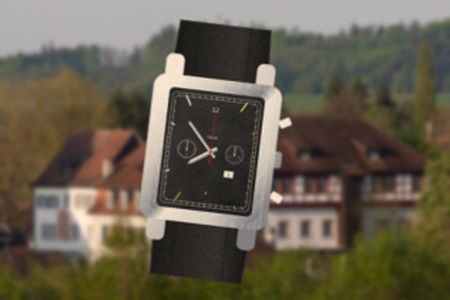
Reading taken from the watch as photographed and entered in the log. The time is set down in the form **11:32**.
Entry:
**7:53**
